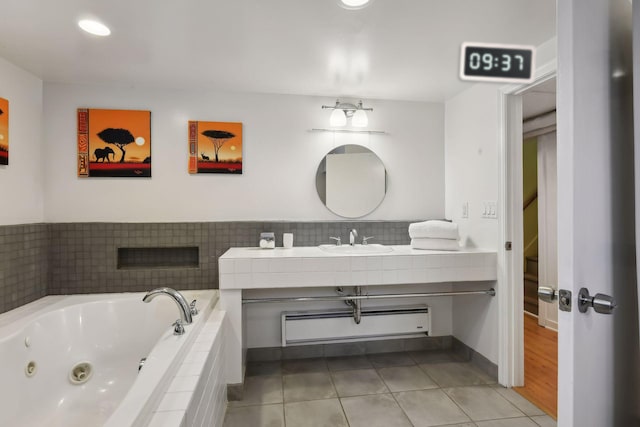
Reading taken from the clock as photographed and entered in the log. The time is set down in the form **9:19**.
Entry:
**9:37**
